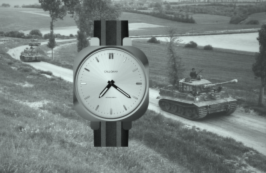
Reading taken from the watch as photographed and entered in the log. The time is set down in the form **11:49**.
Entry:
**7:21**
